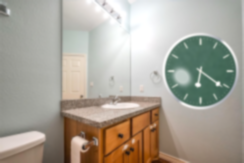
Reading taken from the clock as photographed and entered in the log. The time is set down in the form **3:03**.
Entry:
**6:21**
